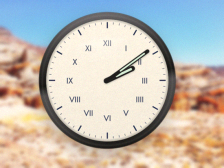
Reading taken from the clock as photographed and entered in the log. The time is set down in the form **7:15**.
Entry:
**2:09**
